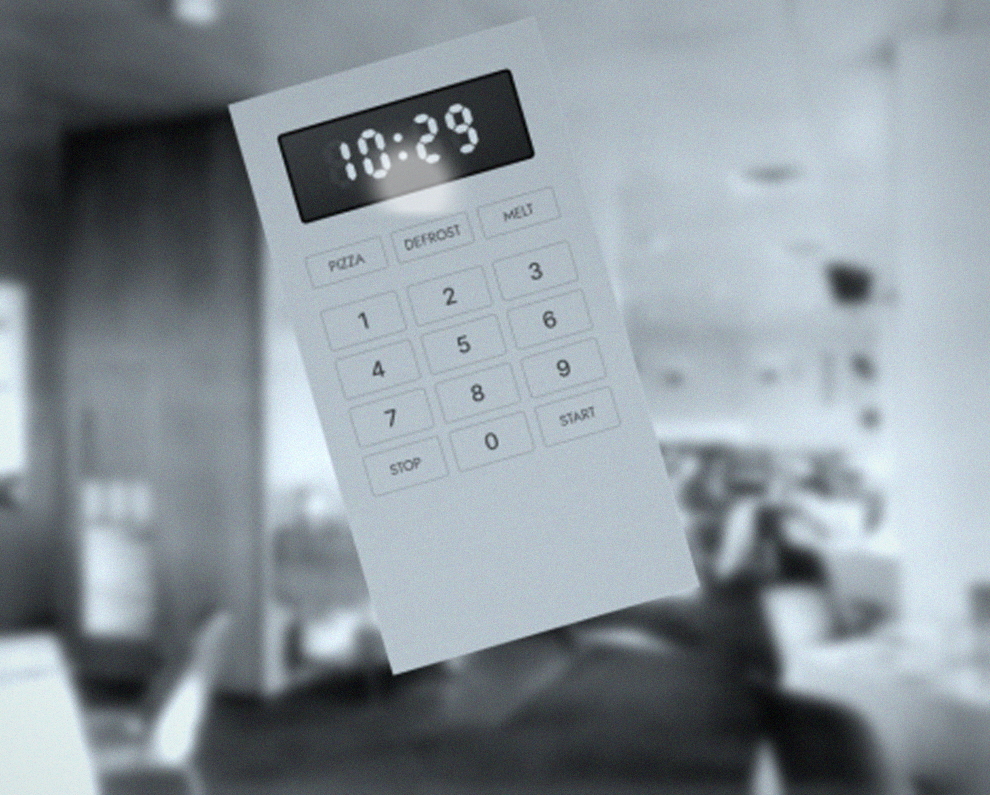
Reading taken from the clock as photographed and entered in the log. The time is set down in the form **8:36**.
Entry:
**10:29**
